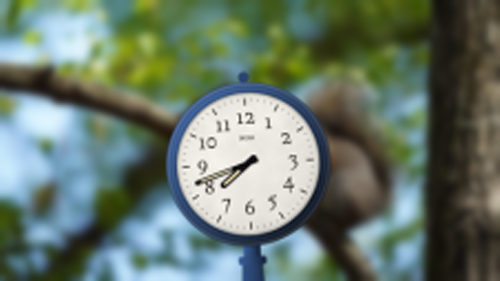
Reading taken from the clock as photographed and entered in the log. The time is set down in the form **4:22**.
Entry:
**7:42**
